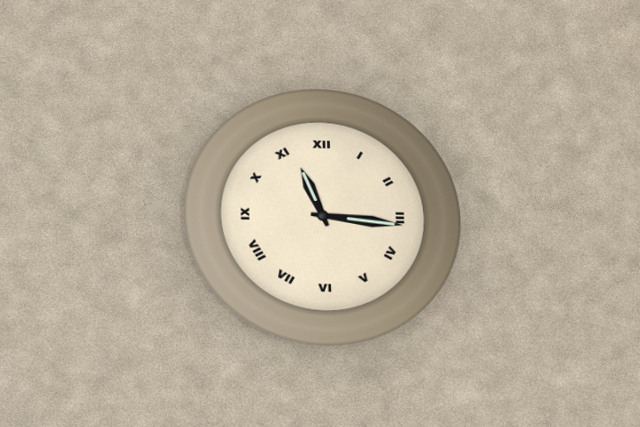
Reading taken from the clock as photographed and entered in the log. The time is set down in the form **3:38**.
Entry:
**11:16**
